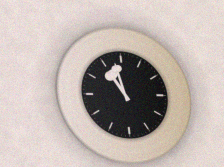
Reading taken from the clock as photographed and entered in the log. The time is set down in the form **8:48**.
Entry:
**10:58**
